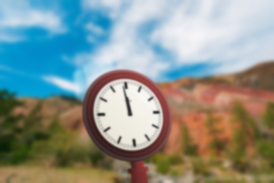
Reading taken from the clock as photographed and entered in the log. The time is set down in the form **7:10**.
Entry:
**11:59**
